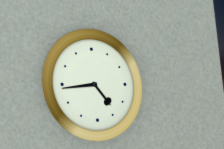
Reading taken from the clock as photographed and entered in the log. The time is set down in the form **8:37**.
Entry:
**4:44**
